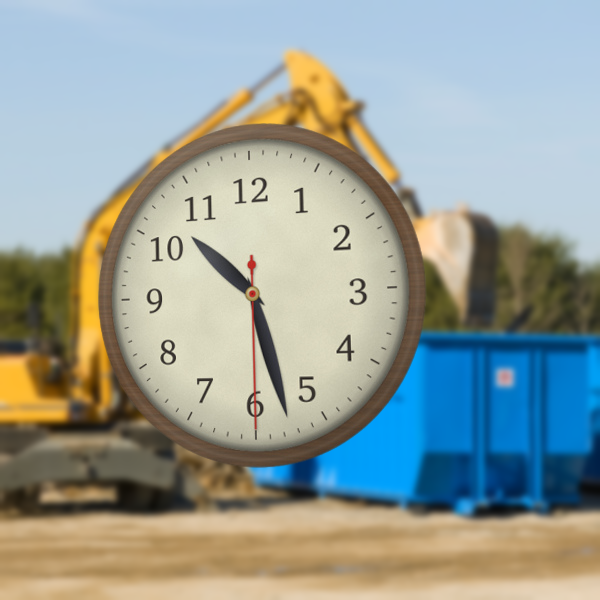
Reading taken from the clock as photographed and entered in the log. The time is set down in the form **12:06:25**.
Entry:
**10:27:30**
